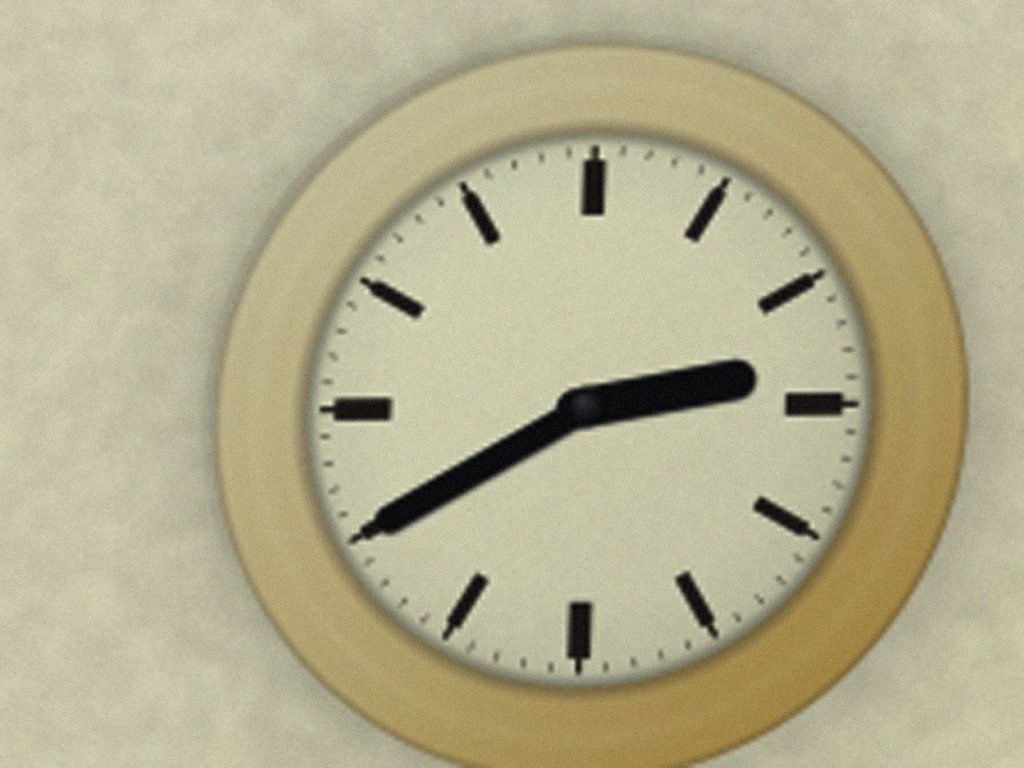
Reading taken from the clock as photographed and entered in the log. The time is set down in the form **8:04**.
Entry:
**2:40**
